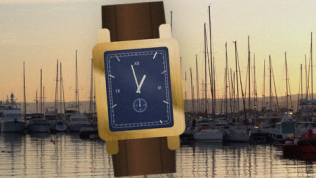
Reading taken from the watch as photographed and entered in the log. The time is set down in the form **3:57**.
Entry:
**12:58**
